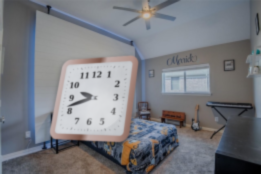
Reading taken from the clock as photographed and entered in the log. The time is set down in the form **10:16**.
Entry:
**9:42**
